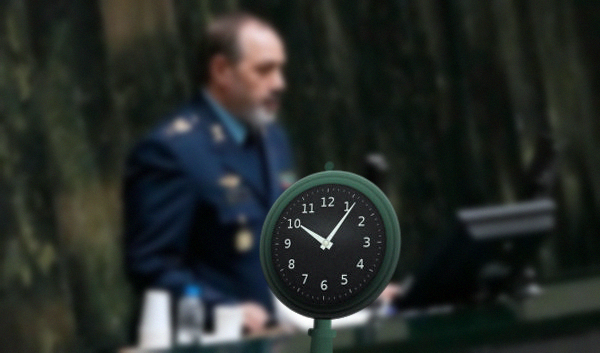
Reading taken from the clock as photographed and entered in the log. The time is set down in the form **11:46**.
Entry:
**10:06**
